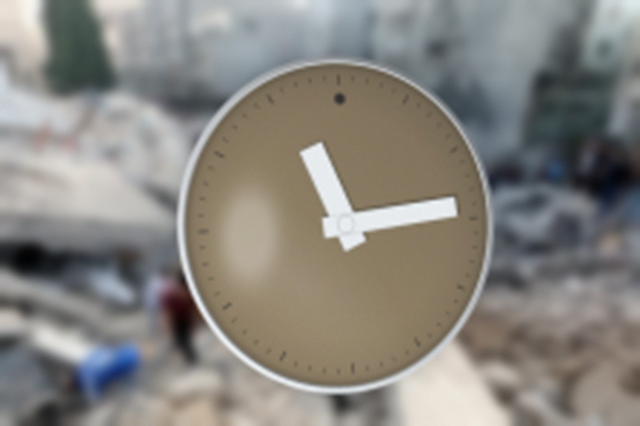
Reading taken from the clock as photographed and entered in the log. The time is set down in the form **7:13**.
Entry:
**11:14**
